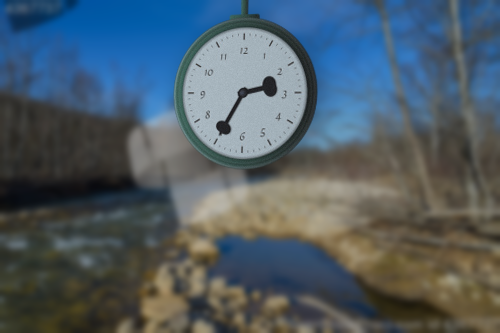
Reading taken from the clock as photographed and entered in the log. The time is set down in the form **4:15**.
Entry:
**2:35**
